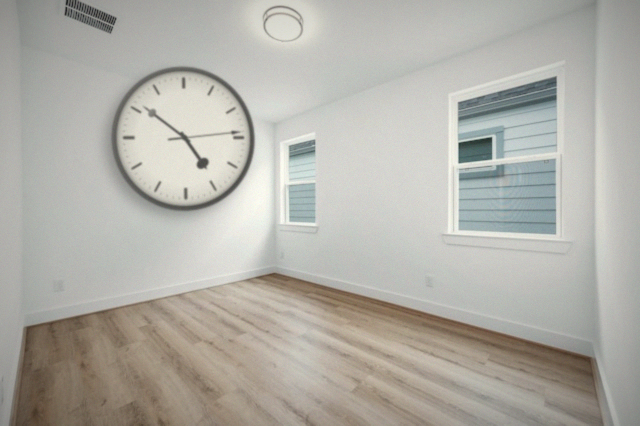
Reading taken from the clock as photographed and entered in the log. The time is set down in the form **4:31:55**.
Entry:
**4:51:14**
